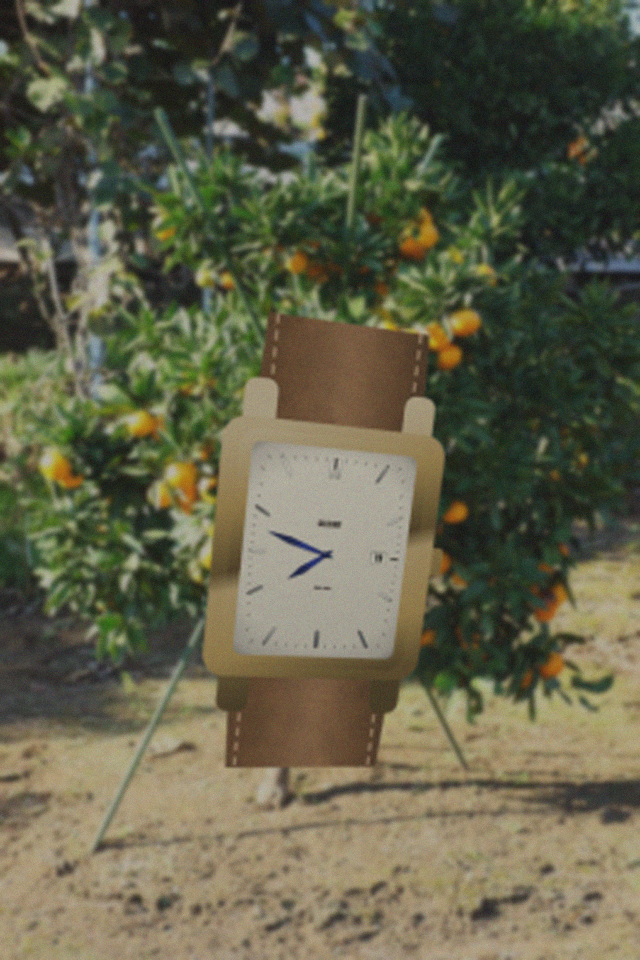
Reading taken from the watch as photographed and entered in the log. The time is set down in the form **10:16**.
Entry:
**7:48**
